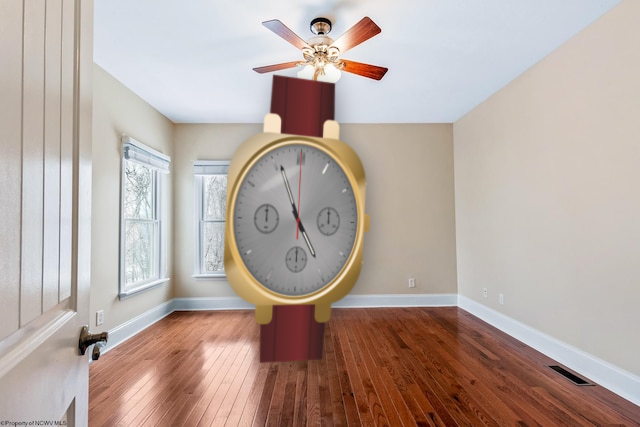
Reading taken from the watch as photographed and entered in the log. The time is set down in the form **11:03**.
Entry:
**4:56**
